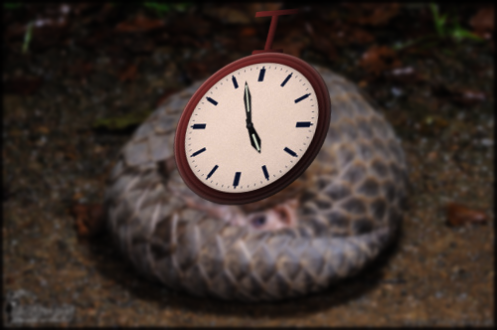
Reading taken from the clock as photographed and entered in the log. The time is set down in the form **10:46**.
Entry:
**4:57**
